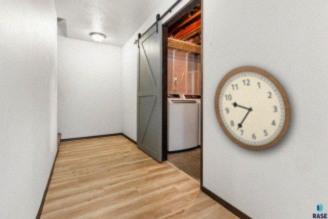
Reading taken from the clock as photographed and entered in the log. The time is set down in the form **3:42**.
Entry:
**9:37**
